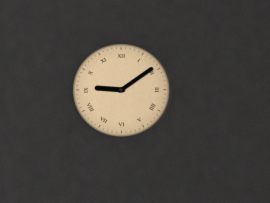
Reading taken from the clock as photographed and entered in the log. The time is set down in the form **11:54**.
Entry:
**9:09**
